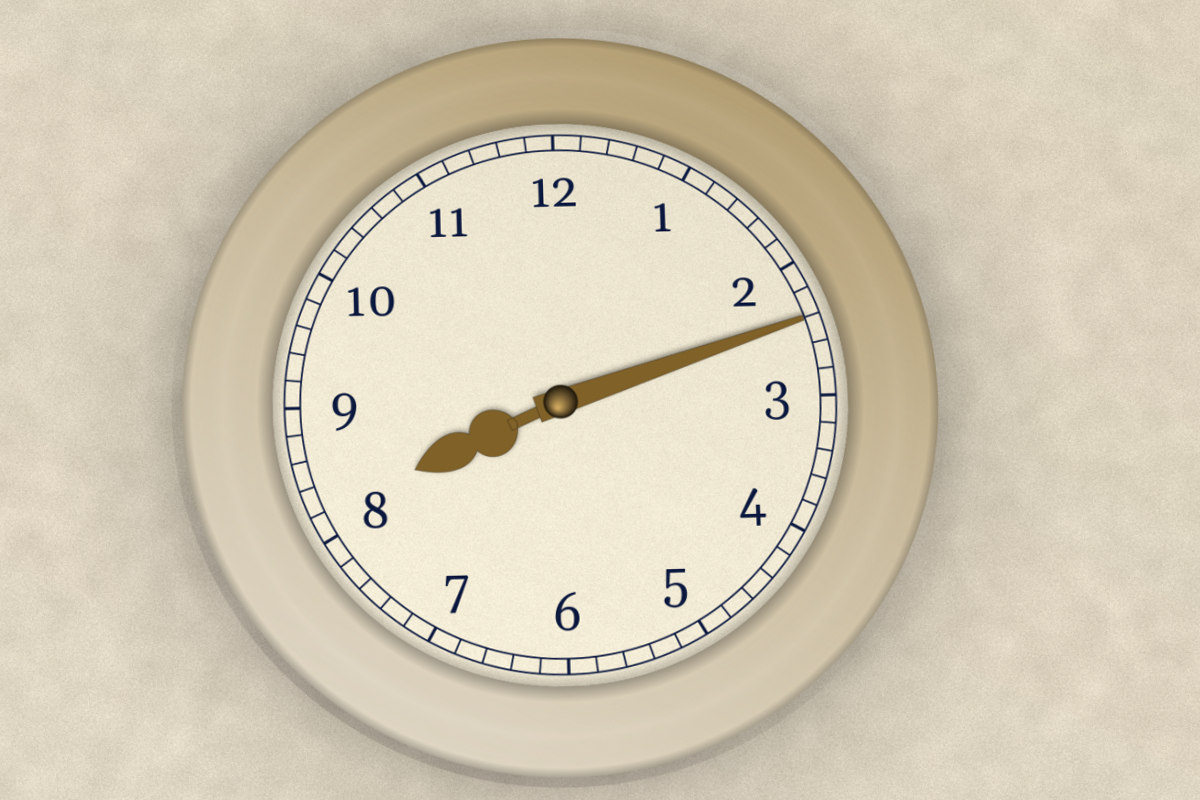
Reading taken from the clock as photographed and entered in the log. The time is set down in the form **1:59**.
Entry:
**8:12**
